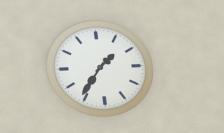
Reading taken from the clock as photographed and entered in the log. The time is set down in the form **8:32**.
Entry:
**1:36**
